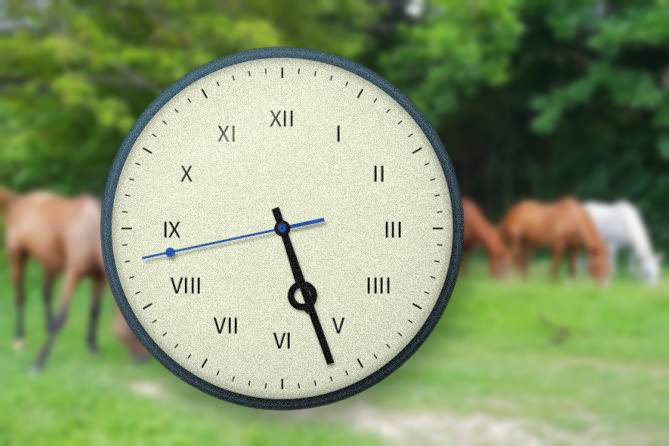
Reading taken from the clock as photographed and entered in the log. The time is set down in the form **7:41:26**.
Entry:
**5:26:43**
